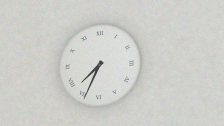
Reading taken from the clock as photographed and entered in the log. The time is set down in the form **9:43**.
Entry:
**7:34**
